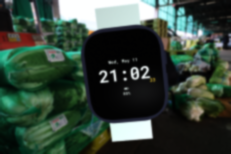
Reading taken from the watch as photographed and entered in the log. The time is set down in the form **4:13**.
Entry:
**21:02**
